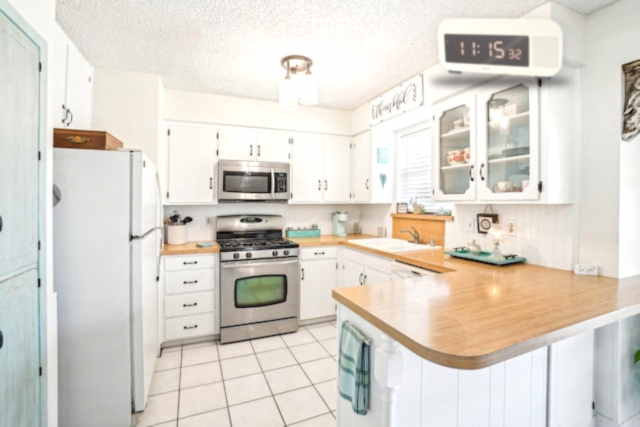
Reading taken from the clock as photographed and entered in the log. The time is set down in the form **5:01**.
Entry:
**11:15**
